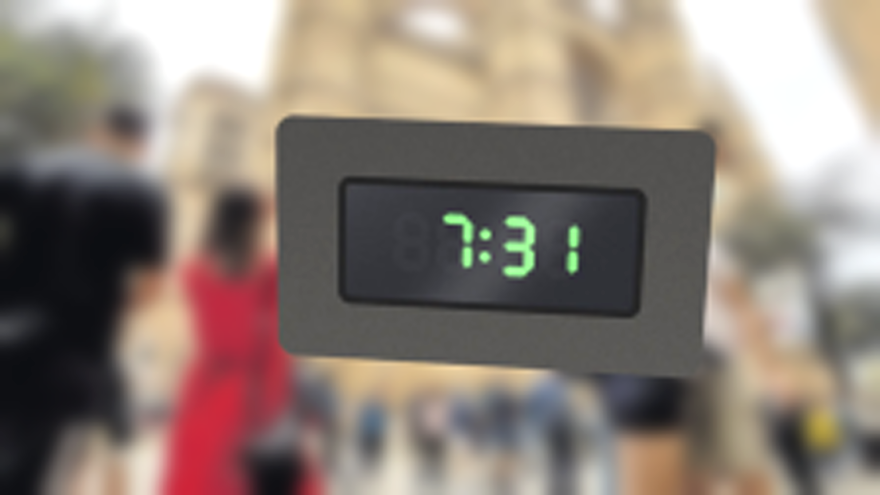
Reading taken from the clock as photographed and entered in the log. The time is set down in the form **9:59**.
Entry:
**7:31**
